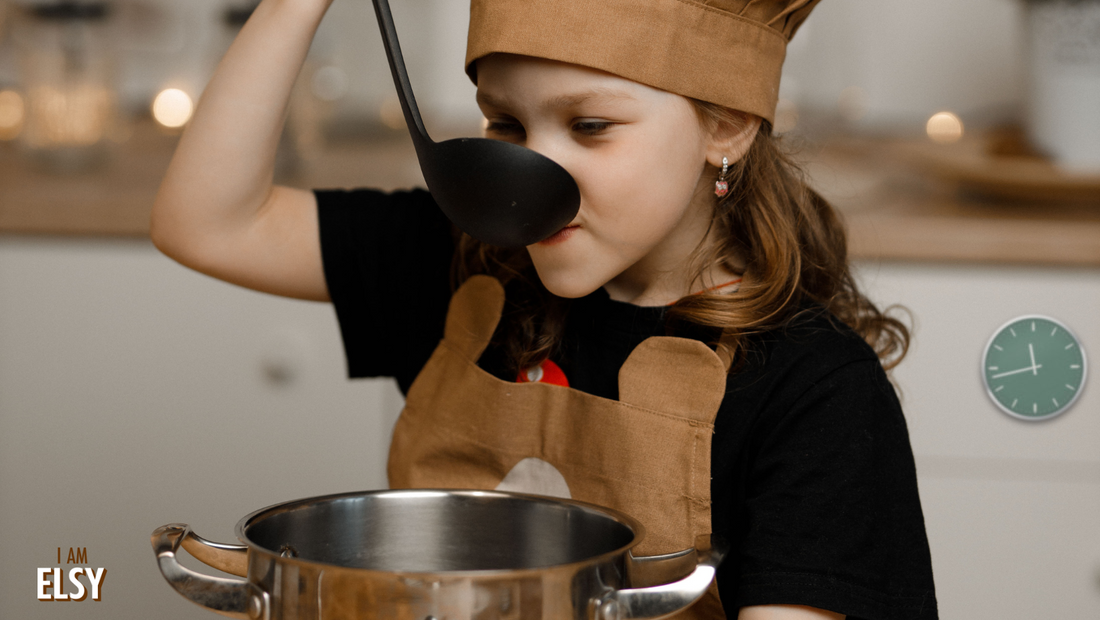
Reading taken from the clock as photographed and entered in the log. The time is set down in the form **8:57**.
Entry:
**11:43**
